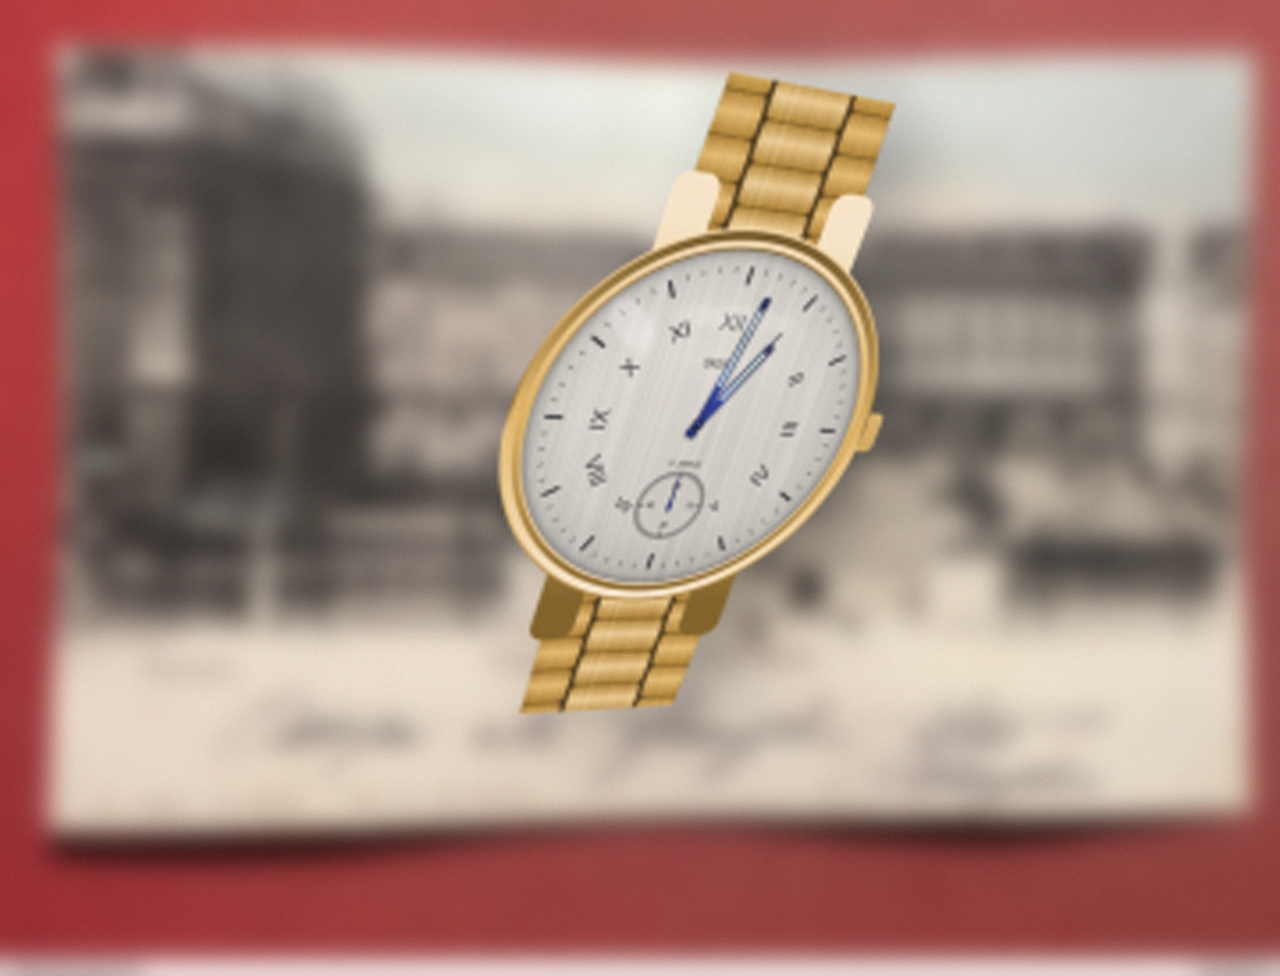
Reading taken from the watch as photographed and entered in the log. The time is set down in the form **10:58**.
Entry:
**1:02**
